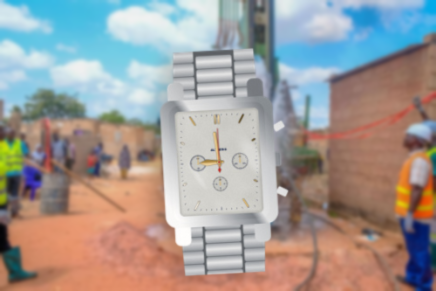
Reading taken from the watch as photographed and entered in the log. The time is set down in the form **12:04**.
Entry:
**8:59**
